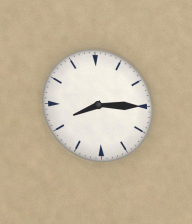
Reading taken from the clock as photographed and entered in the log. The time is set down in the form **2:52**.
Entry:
**8:15**
